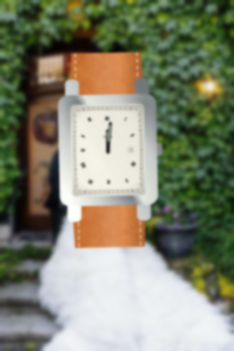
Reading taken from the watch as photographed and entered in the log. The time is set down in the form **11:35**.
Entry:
**12:01**
